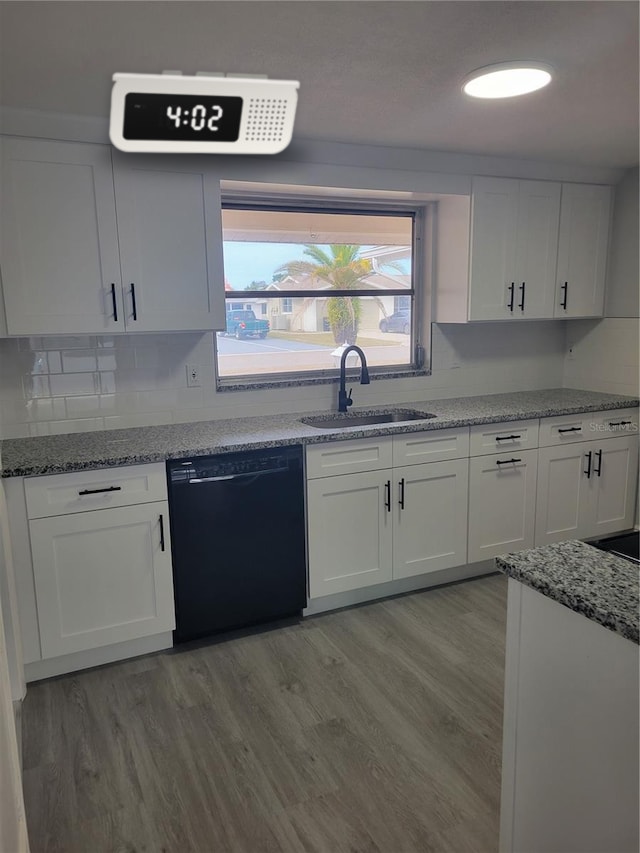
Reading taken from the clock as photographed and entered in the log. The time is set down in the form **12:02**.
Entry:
**4:02**
